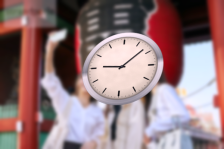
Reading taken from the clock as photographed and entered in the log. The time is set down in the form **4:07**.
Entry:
**9:08**
